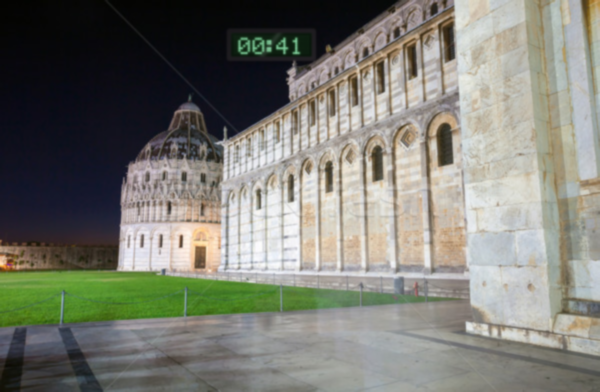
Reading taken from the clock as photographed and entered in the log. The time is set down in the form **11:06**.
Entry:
**0:41**
